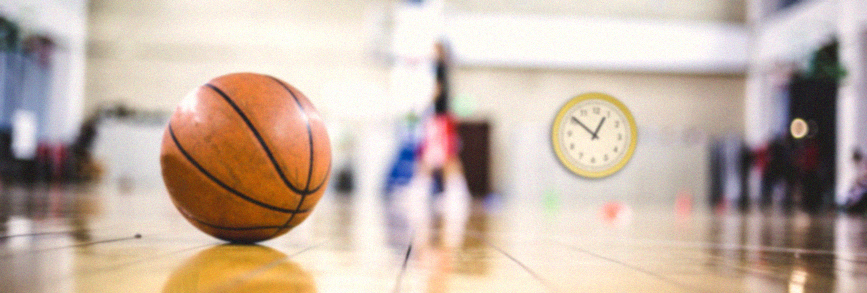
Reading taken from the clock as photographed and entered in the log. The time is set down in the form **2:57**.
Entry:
**12:51**
